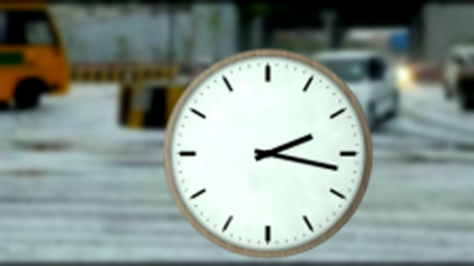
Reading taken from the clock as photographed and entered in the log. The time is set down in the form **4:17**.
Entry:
**2:17**
